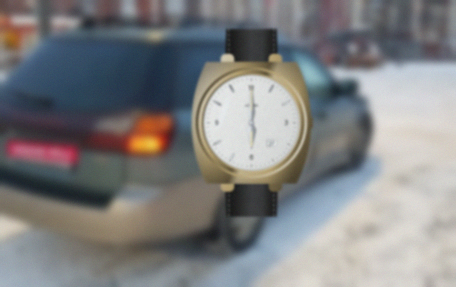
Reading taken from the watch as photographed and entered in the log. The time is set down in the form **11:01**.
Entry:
**6:00**
